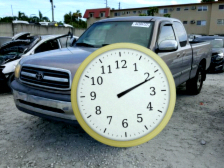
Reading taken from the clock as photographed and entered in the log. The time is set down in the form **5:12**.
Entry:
**2:11**
